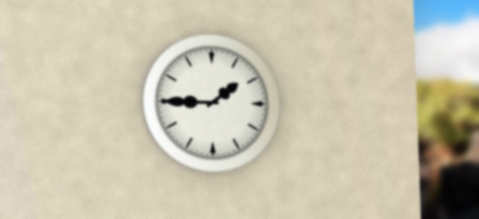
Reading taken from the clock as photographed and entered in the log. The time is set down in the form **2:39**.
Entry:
**1:45**
